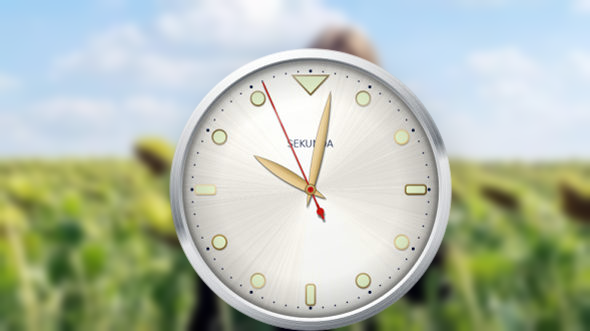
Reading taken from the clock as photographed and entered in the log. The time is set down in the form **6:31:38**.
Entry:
**10:01:56**
